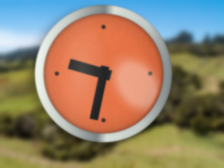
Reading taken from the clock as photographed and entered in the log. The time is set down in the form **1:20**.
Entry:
**9:32**
